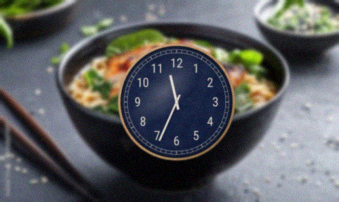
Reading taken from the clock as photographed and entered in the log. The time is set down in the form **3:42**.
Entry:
**11:34**
